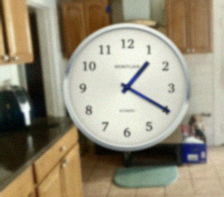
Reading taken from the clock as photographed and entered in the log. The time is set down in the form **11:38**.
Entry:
**1:20**
